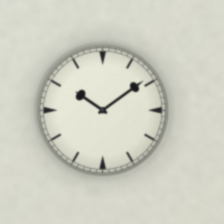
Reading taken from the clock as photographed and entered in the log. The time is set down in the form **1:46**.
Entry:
**10:09**
